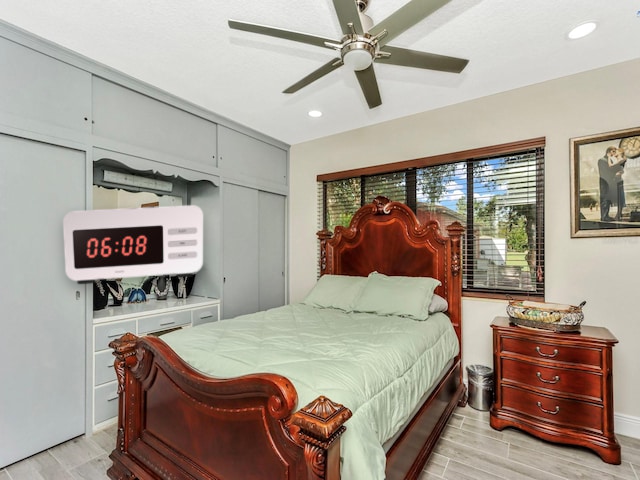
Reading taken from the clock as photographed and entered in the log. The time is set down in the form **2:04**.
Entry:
**6:08**
